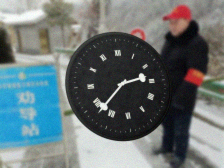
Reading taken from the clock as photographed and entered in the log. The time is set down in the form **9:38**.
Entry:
**2:38**
